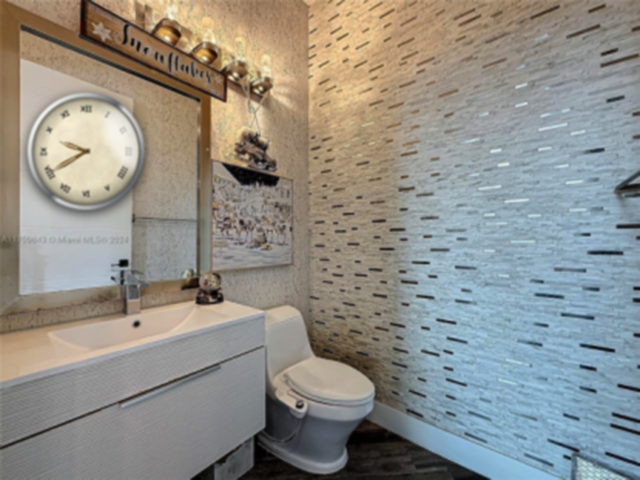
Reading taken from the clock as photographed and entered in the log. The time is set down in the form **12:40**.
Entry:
**9:40**
